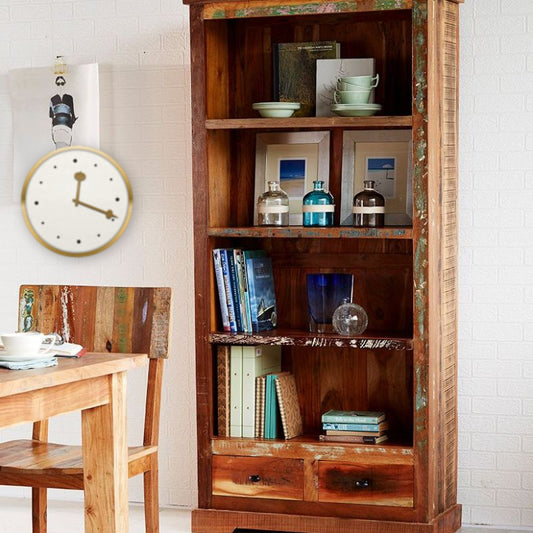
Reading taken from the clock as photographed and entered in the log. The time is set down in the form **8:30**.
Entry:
**12:19**
